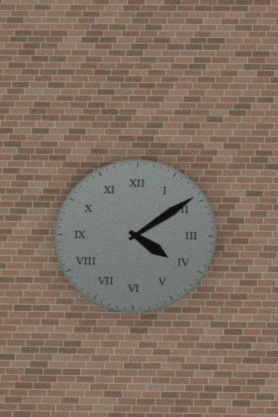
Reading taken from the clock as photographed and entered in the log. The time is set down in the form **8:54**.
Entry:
**4:09**
